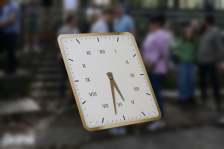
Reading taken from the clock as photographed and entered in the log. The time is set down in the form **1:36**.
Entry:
**5:32**
